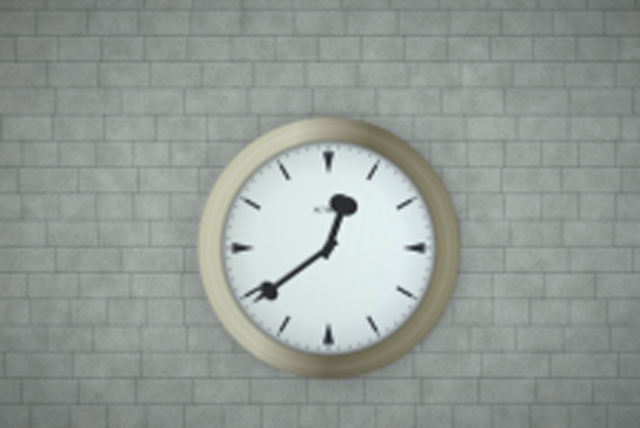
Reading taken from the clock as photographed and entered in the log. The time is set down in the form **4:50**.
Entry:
**12:39**
